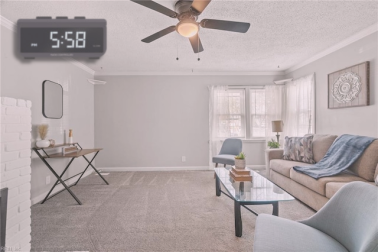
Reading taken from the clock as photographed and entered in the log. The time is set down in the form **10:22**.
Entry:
**5:58**
